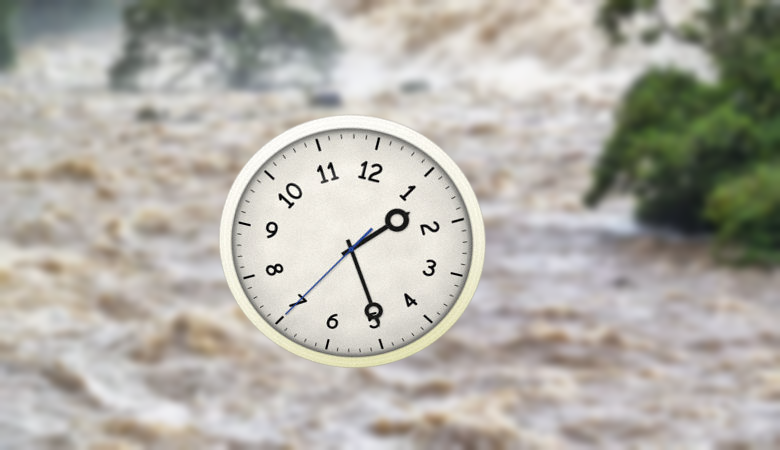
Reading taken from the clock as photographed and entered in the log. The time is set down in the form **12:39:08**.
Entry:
**1:24:35**
